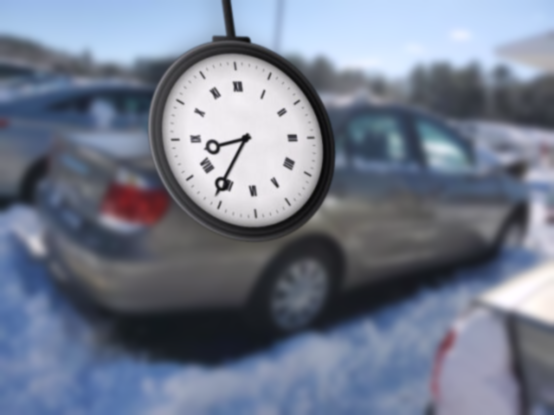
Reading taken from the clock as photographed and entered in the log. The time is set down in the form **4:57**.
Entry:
**8:36**
